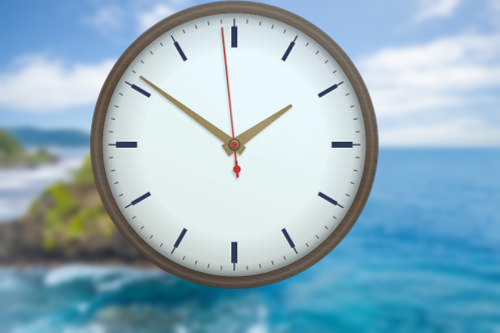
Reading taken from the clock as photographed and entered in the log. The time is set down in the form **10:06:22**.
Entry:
**1:50:59**
